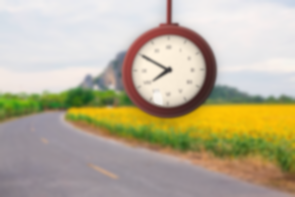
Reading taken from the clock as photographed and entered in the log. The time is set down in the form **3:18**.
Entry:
**7:50**
